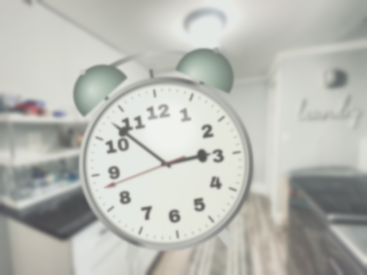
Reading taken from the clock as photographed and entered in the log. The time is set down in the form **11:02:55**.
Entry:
**2:52:43**
